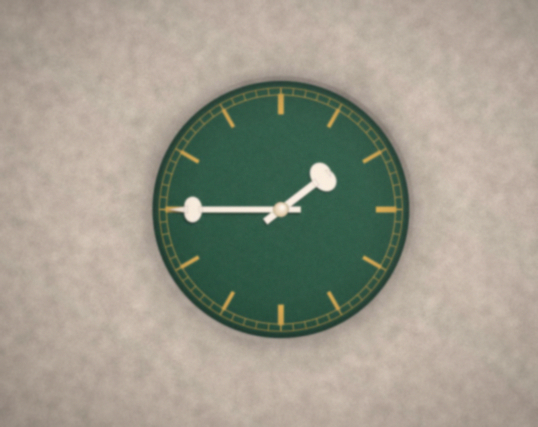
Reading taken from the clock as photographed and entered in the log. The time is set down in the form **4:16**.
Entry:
**1:45**
